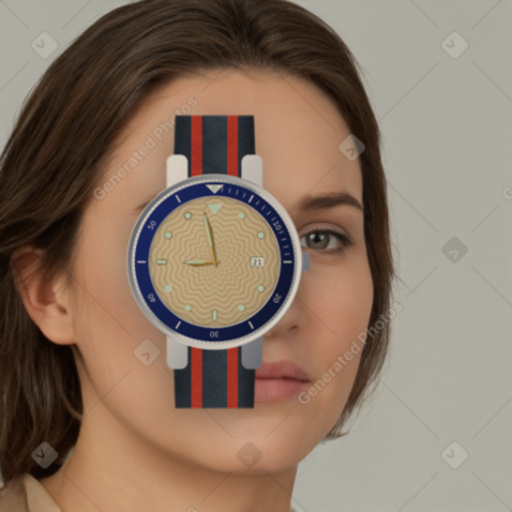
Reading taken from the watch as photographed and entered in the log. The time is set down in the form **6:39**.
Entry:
**8:58**
